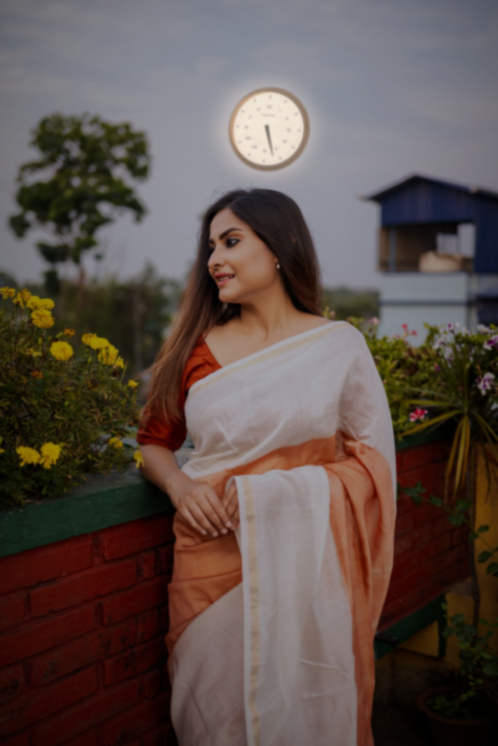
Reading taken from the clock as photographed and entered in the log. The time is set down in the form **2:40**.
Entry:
**5:27**
